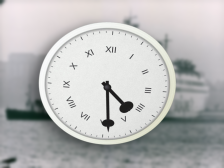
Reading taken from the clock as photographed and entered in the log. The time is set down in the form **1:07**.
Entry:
**4:29**
